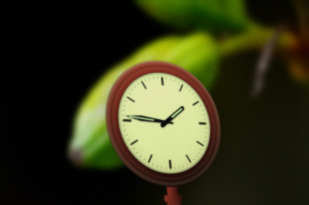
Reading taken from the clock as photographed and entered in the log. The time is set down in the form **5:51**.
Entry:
**1:46**
